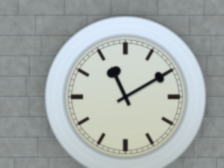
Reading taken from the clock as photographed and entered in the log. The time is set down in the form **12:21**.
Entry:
**11:10**
